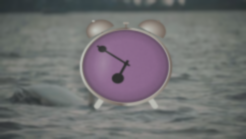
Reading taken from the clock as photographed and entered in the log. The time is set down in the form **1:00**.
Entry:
**6:51**
